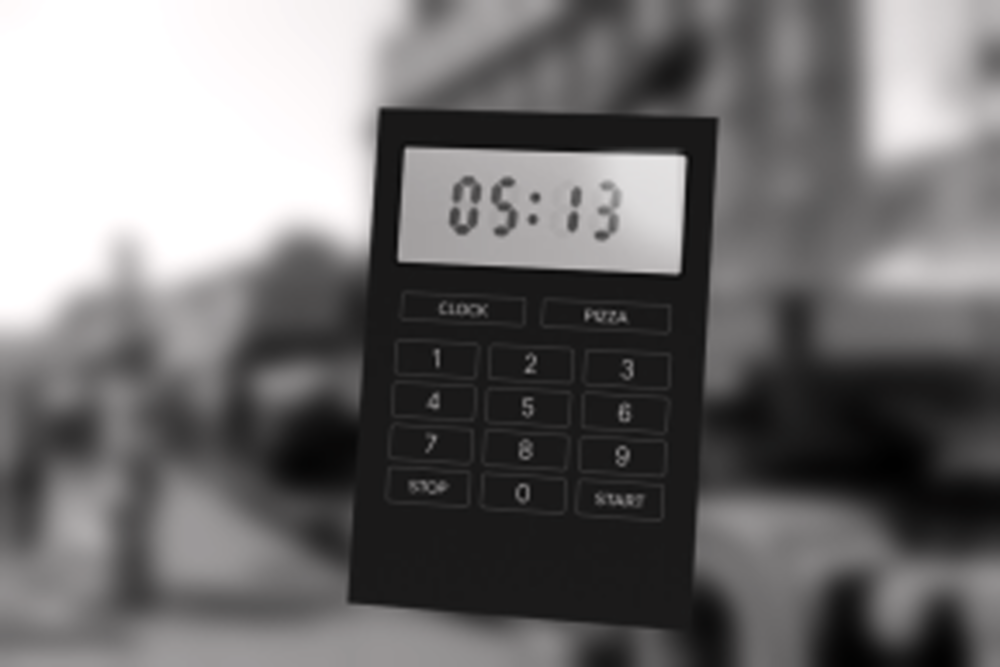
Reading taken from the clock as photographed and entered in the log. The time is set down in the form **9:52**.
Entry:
**5:13**
